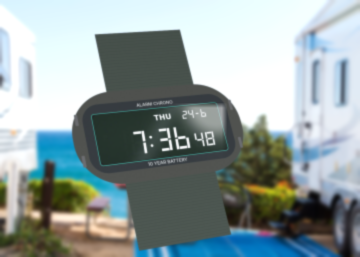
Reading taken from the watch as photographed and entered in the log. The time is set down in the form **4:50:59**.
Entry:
**7:36:48**
